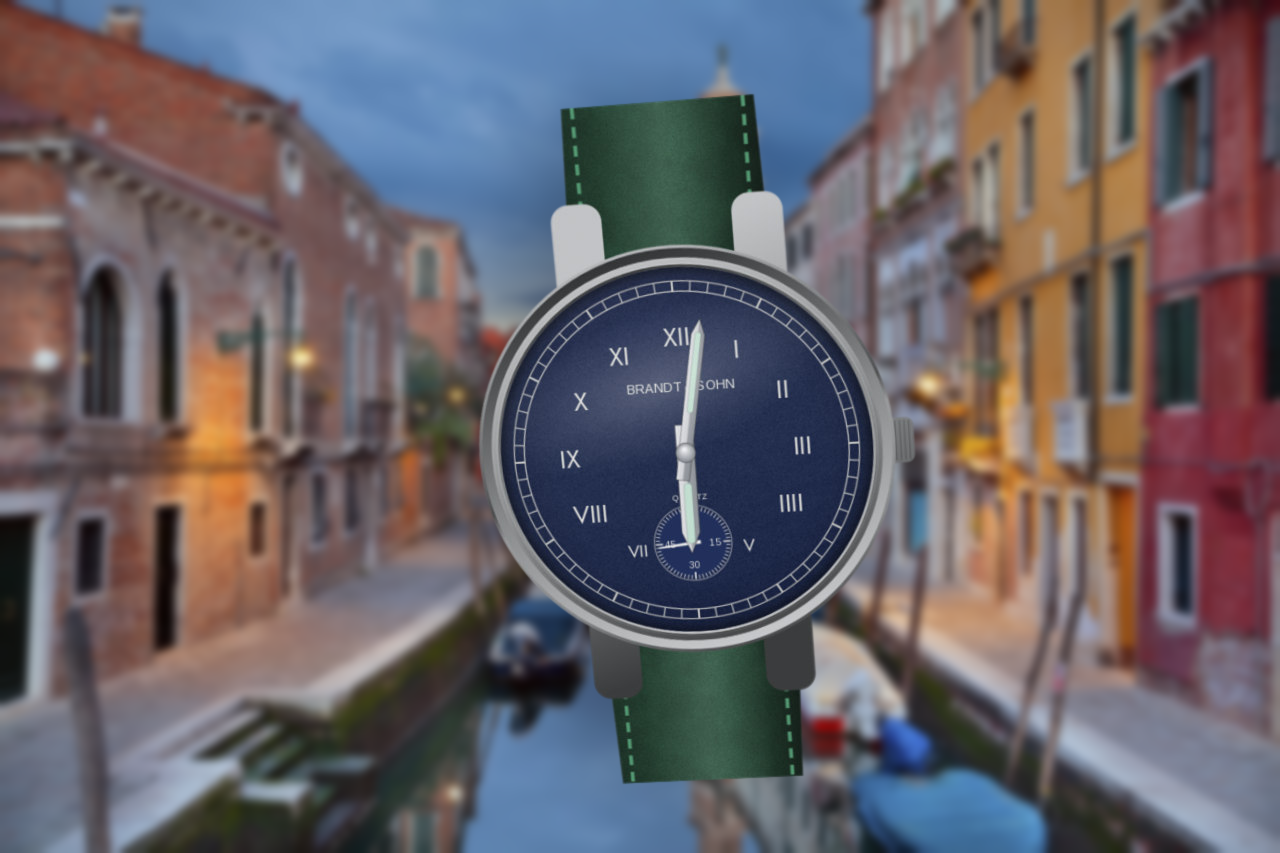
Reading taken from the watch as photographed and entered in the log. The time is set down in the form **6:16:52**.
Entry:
**6:01:44**
